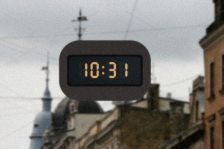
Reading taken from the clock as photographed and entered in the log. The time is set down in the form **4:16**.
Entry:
**10:31**
